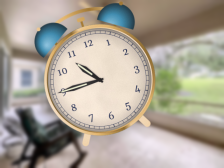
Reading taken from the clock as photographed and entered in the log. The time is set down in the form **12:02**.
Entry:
**10:45**
